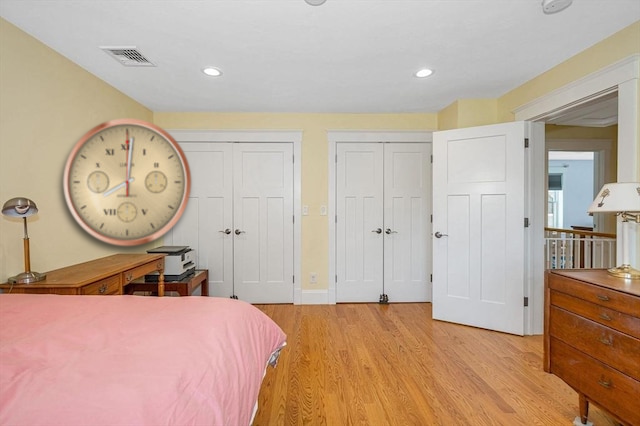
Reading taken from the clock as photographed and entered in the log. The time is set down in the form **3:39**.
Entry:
**8:01**
